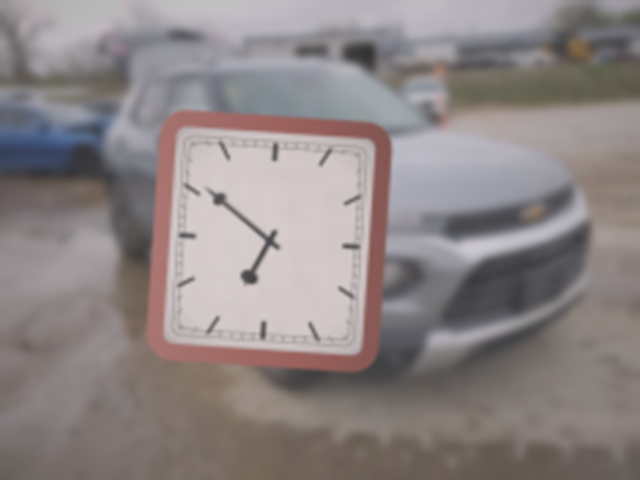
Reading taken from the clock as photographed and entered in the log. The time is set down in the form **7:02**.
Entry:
**6:51**
